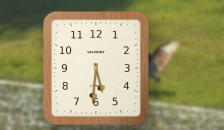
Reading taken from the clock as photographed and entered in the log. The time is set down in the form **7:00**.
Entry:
**5:31**
